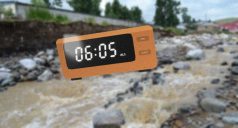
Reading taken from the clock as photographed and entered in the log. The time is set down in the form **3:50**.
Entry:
**6:05**
